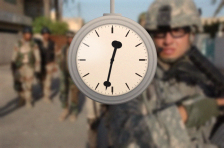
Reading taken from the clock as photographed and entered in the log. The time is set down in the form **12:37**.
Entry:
**12:32**
